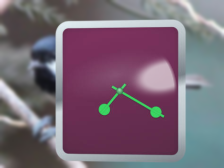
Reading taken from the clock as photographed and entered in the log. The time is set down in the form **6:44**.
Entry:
**7:20**
